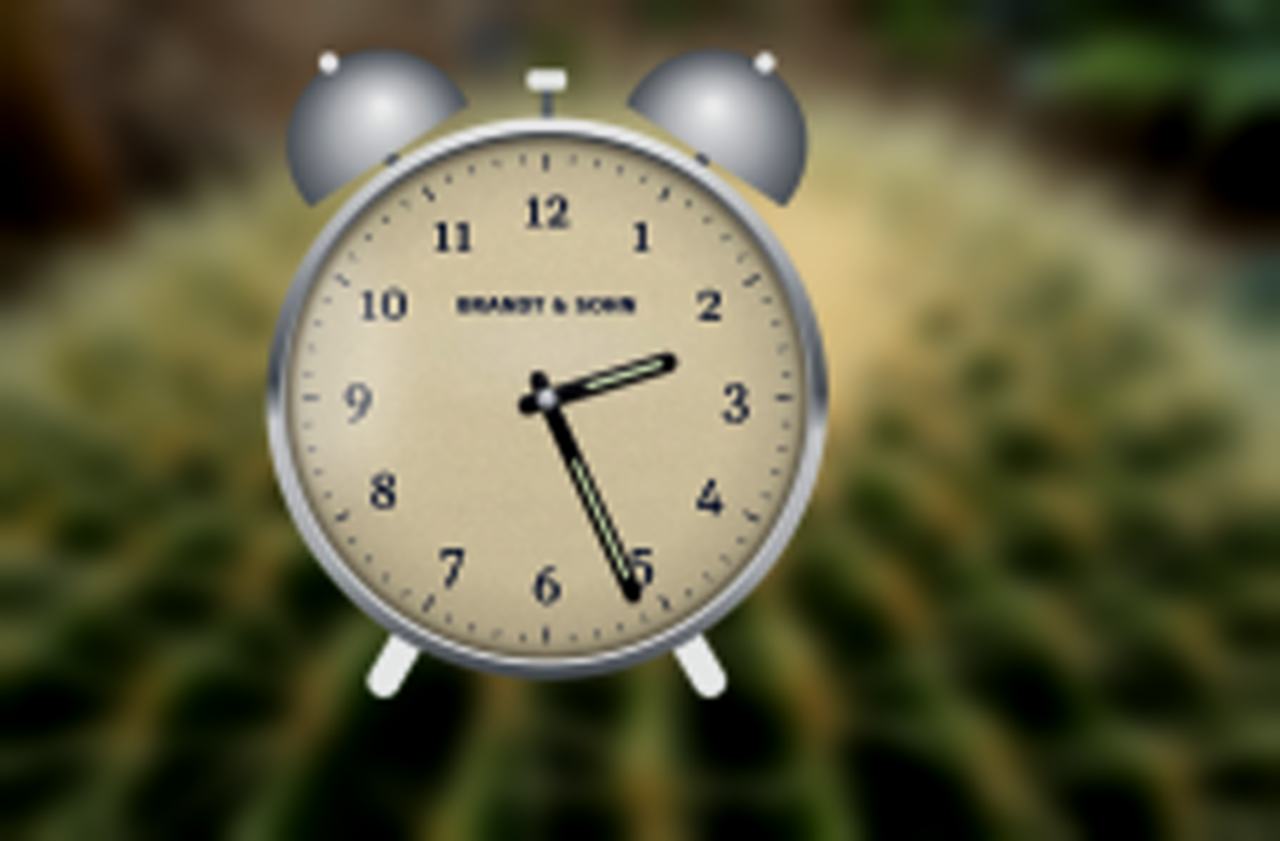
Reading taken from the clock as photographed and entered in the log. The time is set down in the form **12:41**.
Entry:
**2:26**
